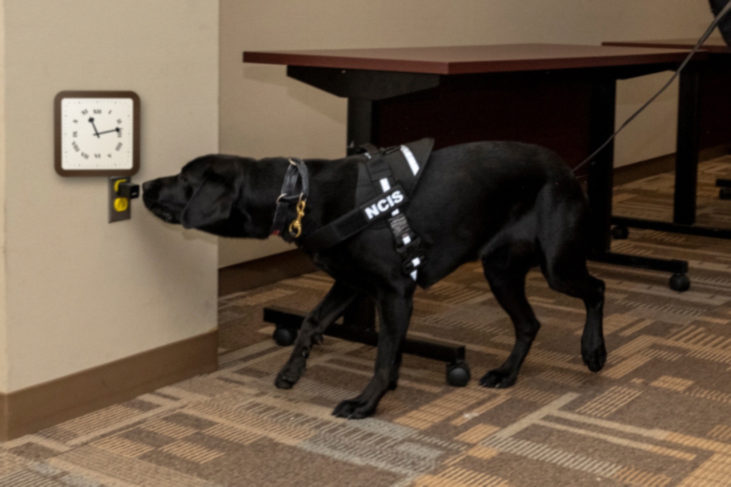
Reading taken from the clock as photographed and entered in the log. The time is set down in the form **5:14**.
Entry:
**11:13**
